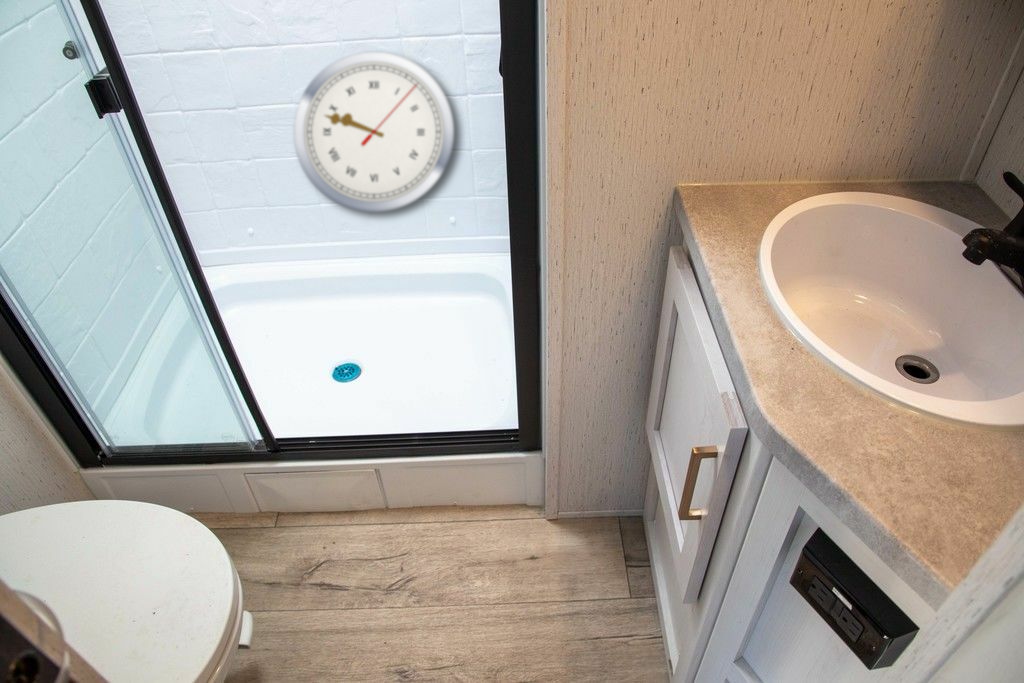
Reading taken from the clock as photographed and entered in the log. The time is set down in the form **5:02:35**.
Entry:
**9:48:07**
